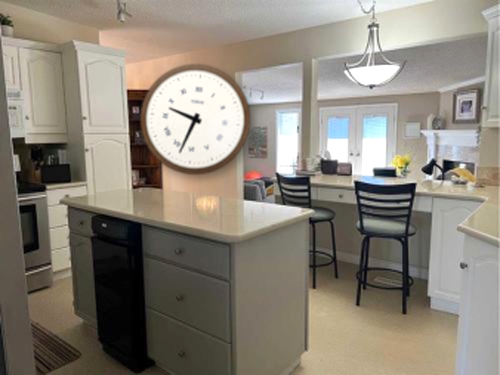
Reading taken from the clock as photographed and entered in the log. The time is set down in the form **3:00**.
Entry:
**9:33**
